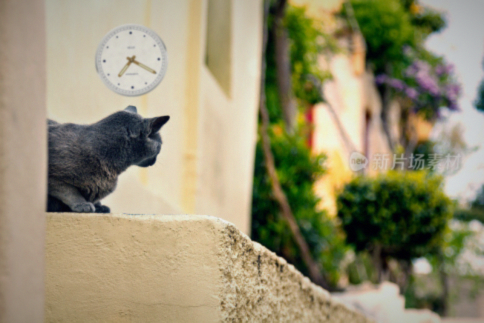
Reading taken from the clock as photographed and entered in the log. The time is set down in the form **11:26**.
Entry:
**7:20**
